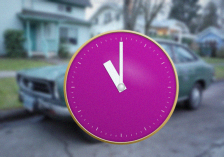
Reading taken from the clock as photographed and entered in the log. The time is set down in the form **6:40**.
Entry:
**11:00**
